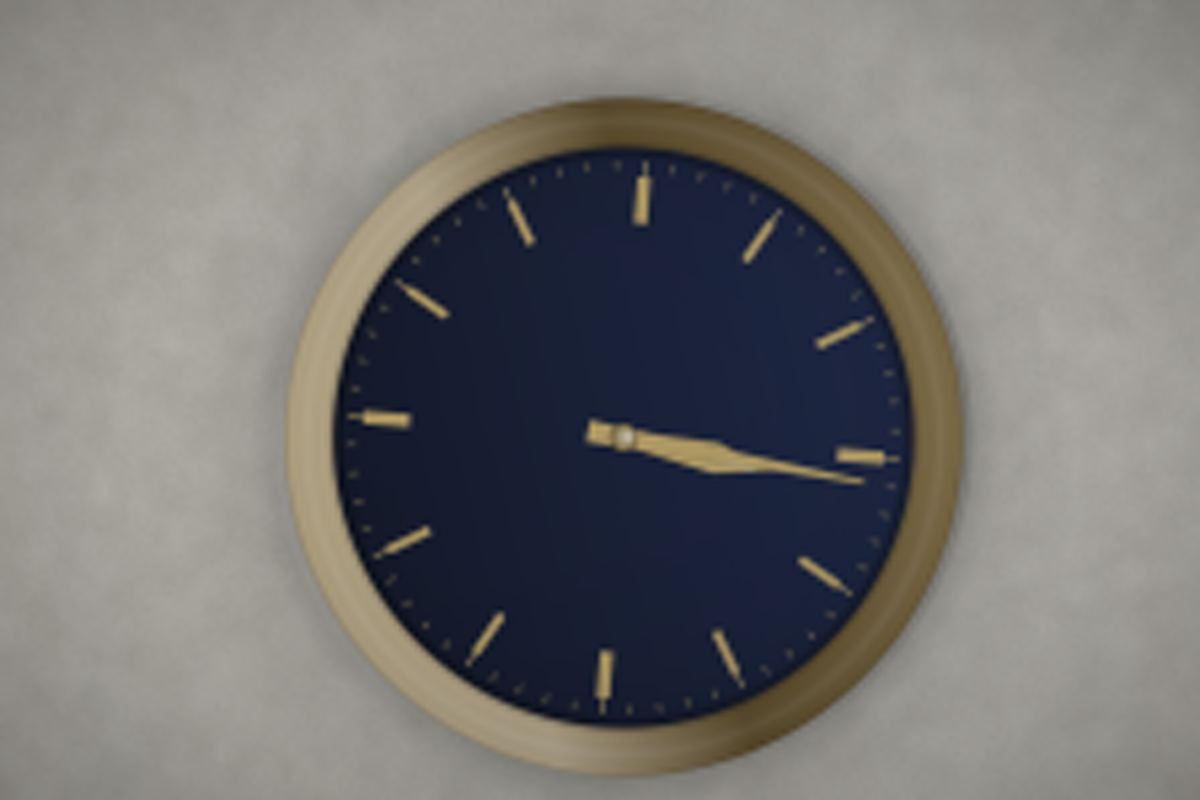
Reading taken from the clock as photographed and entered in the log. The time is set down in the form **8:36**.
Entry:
**3:16**
